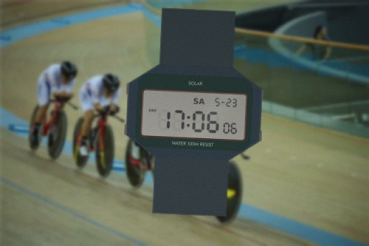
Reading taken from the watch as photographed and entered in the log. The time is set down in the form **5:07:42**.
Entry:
**17:06:06**
